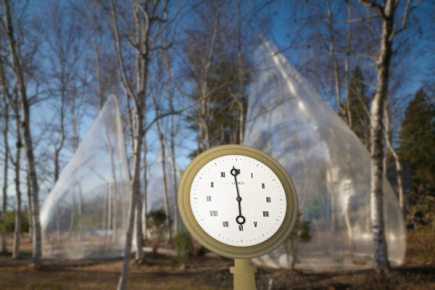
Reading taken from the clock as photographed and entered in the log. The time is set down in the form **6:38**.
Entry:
**5:59**
